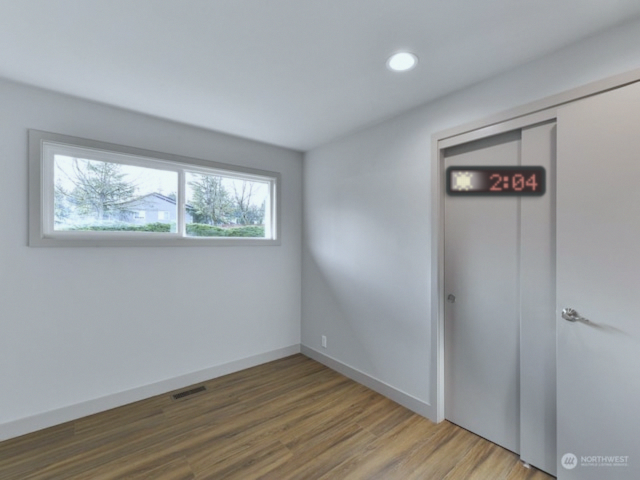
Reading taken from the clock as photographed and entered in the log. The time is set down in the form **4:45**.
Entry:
**2:04**
